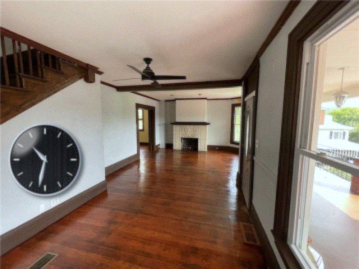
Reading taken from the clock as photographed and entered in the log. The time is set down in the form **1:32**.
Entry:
**10:32**
